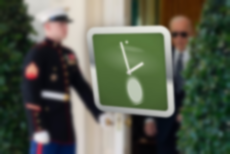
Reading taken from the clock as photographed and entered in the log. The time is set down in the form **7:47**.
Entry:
**1:58**
